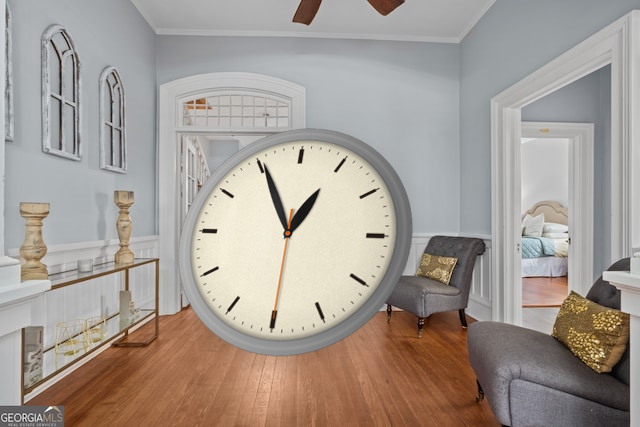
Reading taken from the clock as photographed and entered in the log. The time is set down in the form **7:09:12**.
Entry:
**12:55:30**
